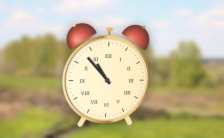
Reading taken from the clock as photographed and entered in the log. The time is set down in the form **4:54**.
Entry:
**10:53**
